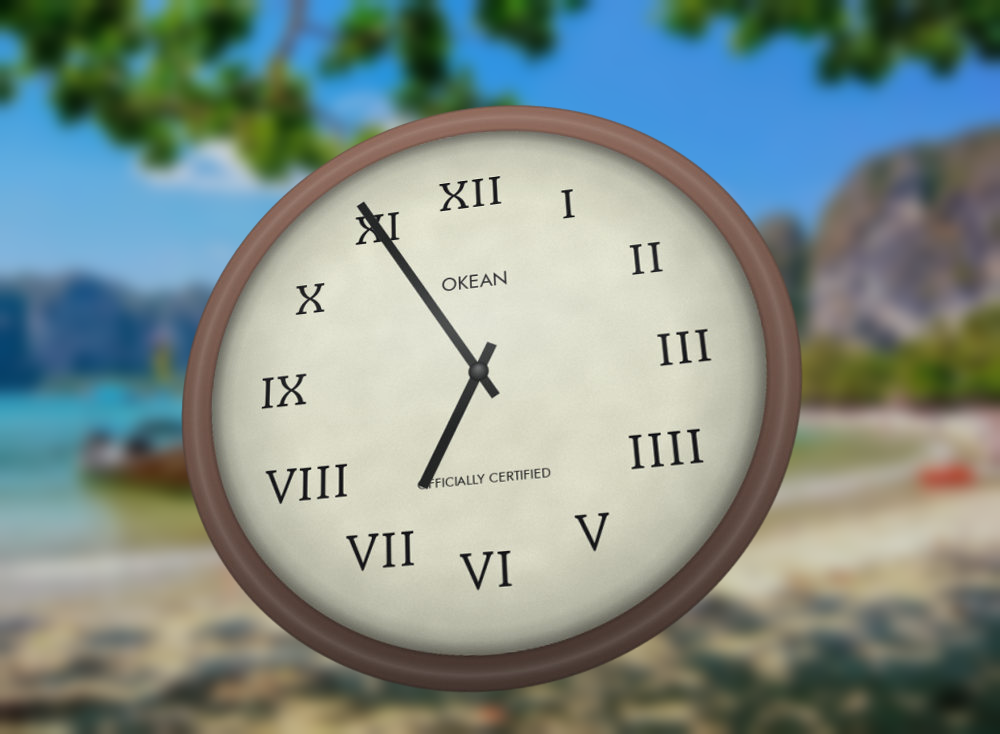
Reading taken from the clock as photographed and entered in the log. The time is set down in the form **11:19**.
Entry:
**6:55**
